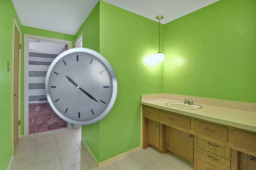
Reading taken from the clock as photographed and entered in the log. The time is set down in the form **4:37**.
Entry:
**10:21**
